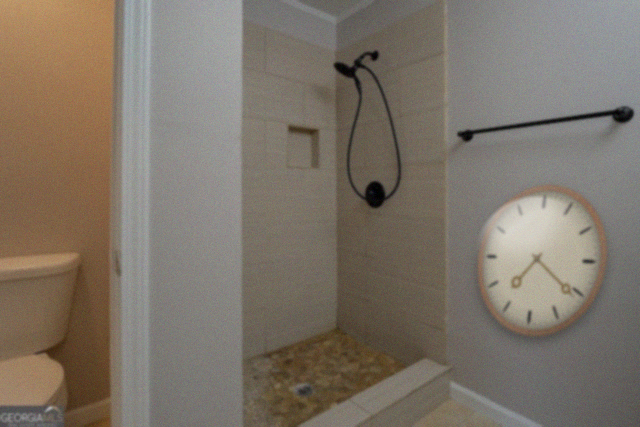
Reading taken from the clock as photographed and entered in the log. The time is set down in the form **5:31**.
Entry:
**7:21**
